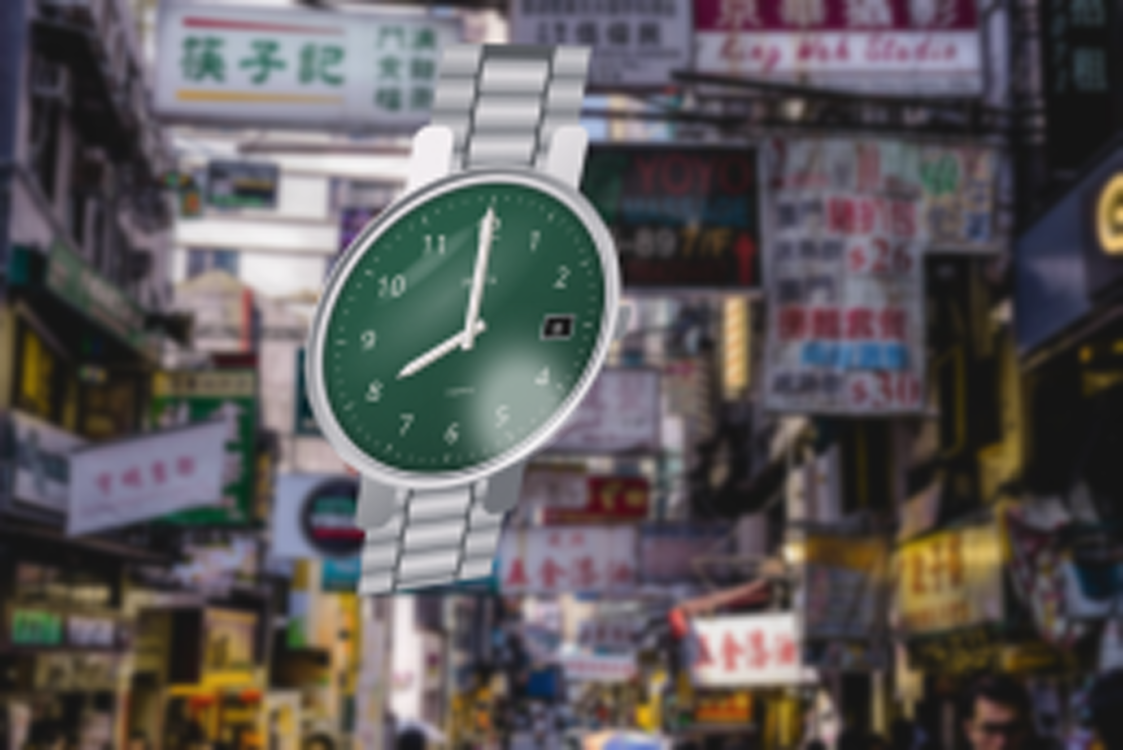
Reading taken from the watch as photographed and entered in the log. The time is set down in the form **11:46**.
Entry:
**8:00**
